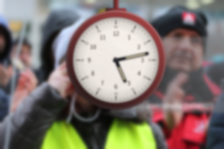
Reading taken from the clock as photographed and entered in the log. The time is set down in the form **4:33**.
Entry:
**5:13**
